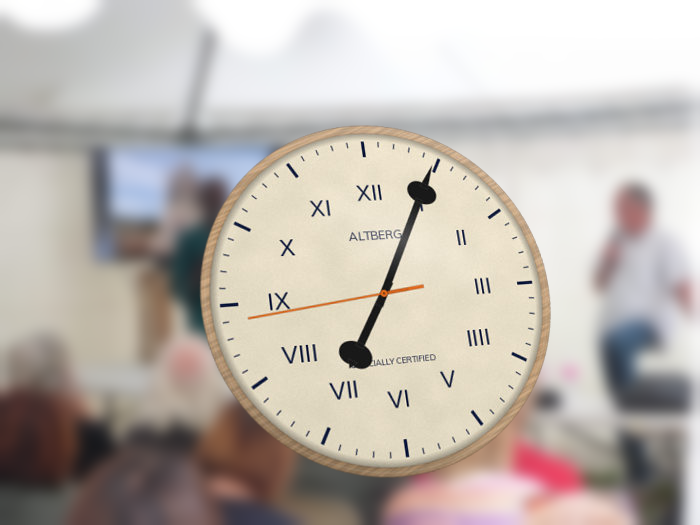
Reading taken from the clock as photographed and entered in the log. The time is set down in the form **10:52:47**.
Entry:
**7:04:44**
